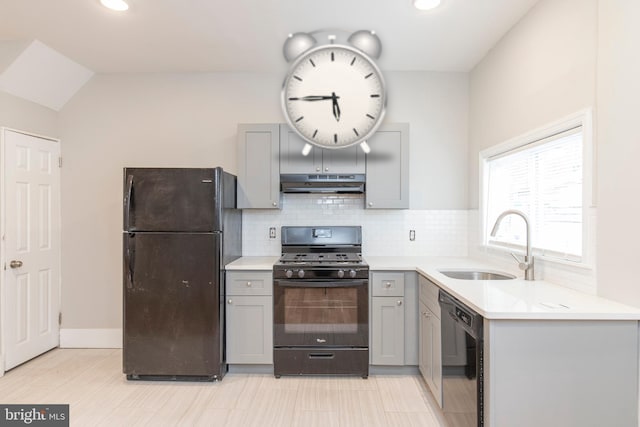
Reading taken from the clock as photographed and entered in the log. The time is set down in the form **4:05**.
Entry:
**5:45**
